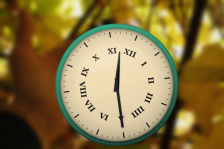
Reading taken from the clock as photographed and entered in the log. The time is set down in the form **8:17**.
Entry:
**11:25**
